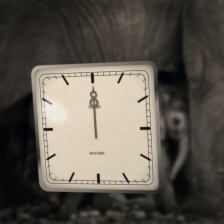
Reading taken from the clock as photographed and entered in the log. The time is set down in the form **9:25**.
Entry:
**12:00**
